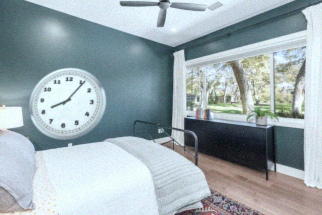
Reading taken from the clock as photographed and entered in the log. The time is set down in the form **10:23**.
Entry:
**8:06**
